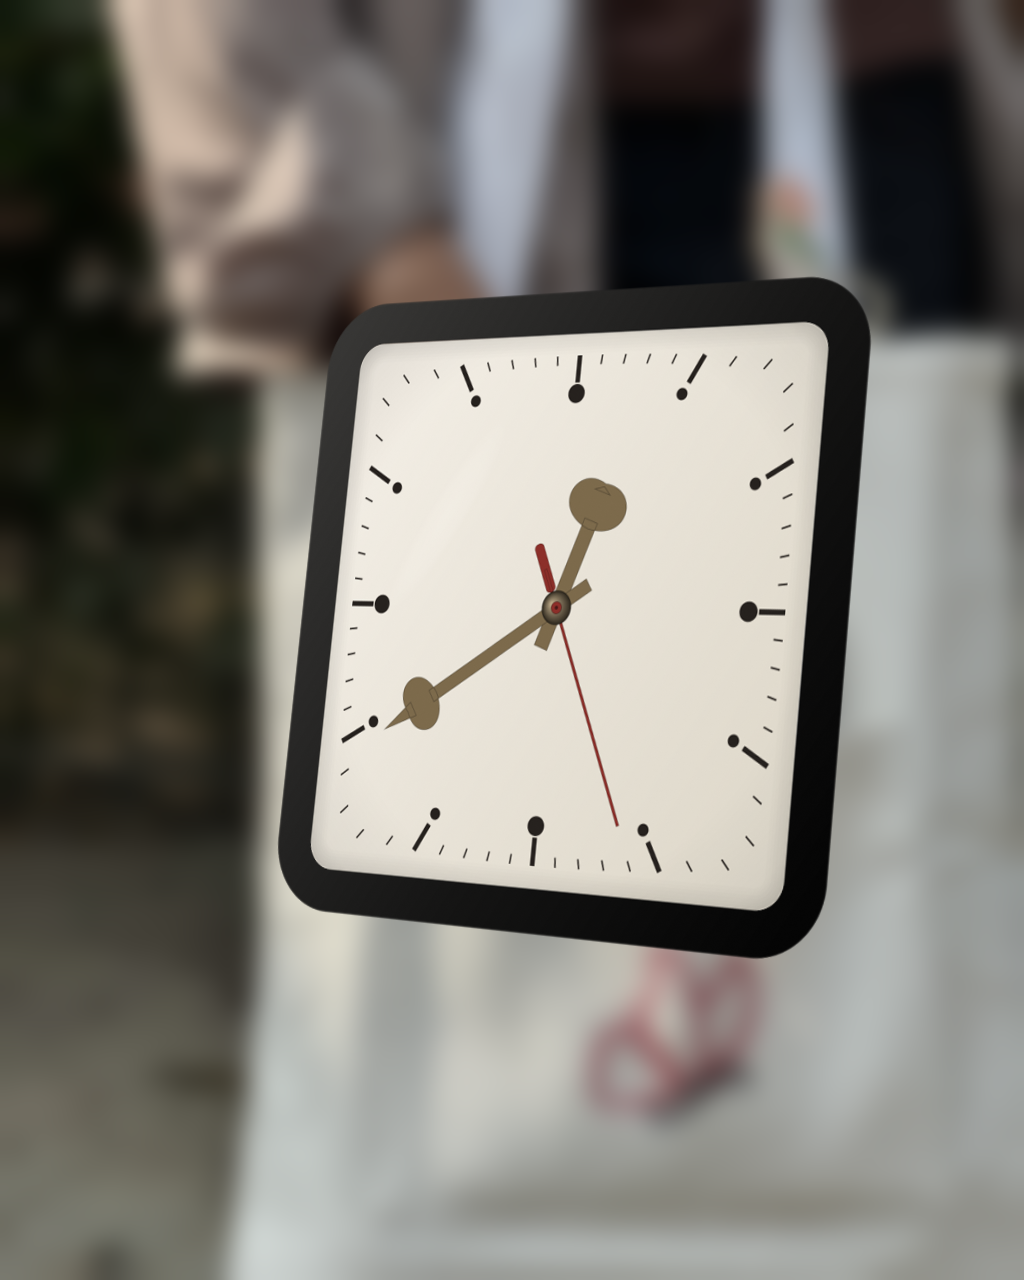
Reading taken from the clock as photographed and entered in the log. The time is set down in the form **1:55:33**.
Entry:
**12:39:26**
